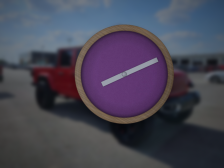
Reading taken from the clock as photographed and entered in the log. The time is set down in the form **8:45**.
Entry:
**8:11**
